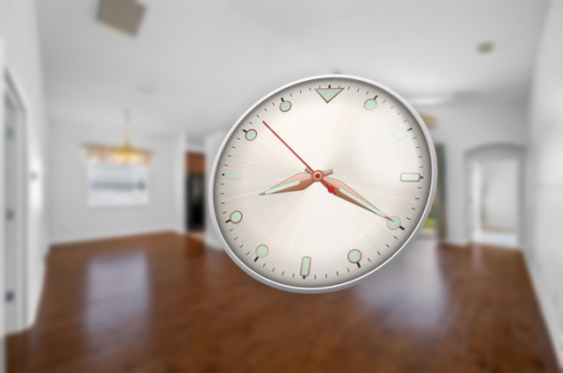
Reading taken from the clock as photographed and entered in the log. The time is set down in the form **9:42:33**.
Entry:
**8:19:52**
